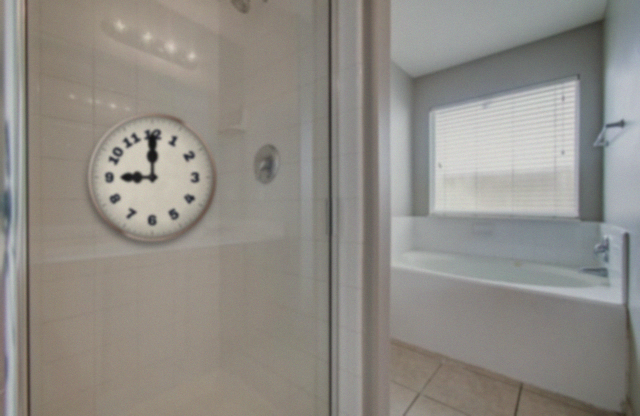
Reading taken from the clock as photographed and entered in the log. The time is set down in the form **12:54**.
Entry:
**9:00**
